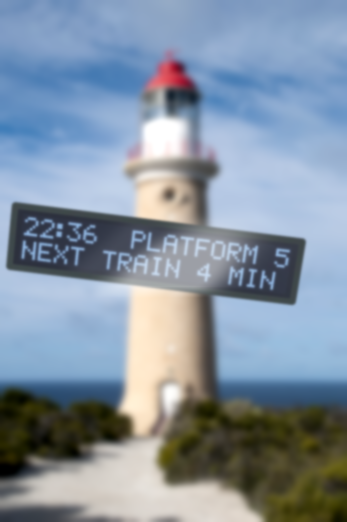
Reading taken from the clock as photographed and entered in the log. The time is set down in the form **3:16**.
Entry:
**22:36**
